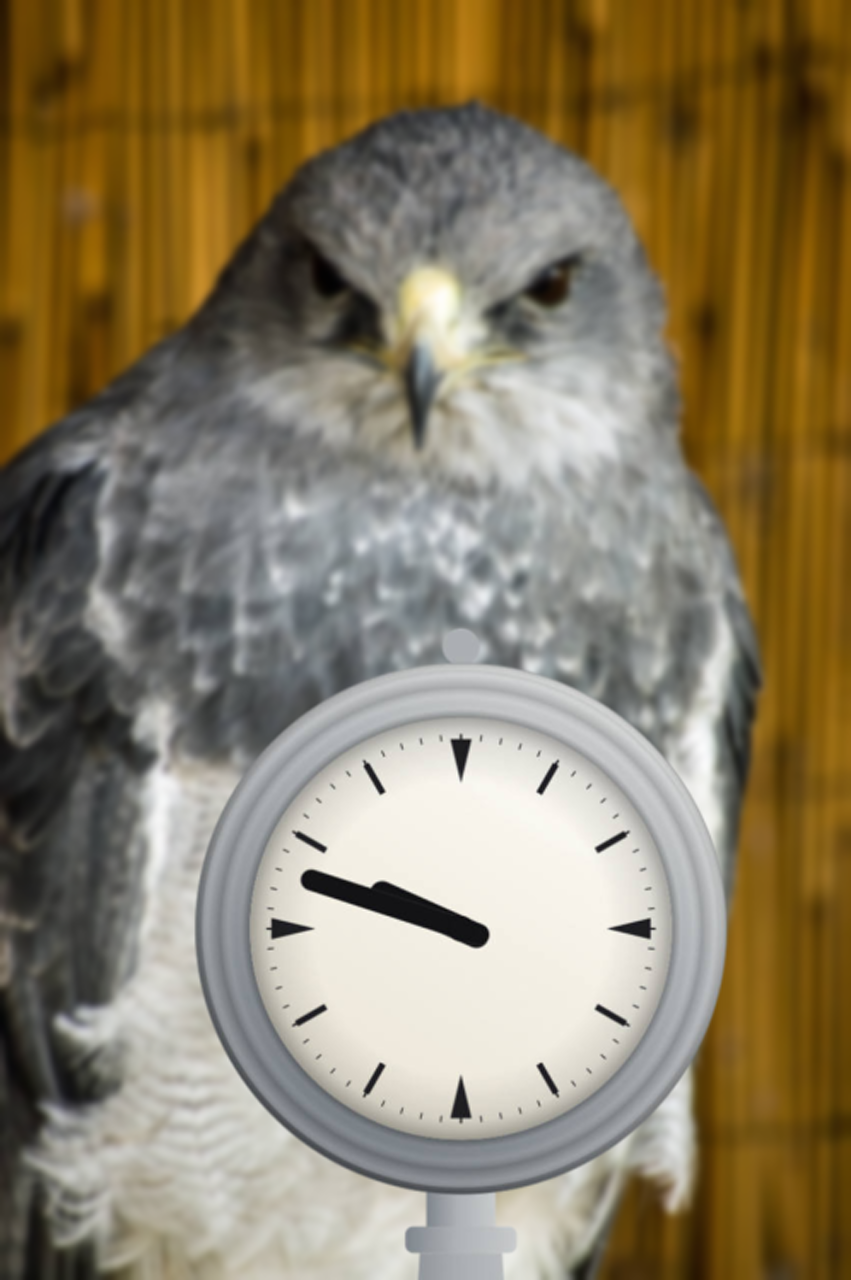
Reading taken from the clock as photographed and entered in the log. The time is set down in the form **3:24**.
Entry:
**9:48**
